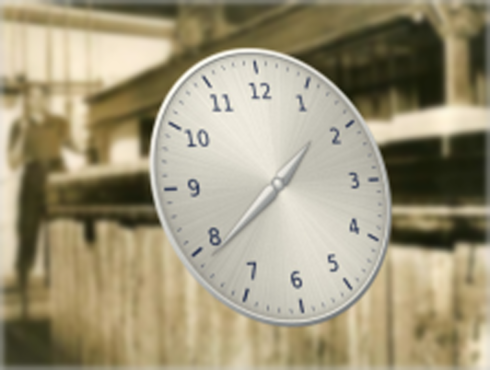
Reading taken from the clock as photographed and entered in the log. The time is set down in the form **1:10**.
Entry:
**1:39**
